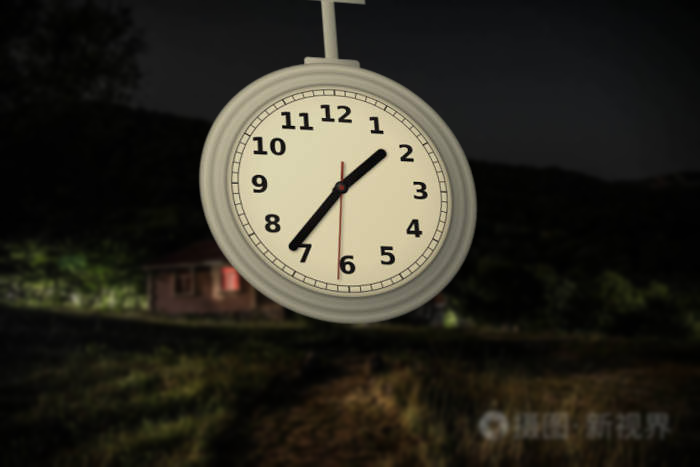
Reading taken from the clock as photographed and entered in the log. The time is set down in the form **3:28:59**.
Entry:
**1:36:31**
